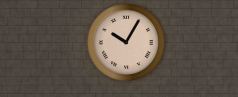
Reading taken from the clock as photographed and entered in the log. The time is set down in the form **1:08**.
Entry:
**10:05**
